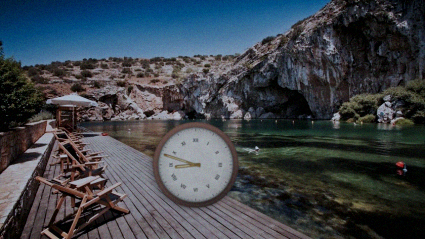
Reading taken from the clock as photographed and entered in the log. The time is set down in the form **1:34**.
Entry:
**8:48**
